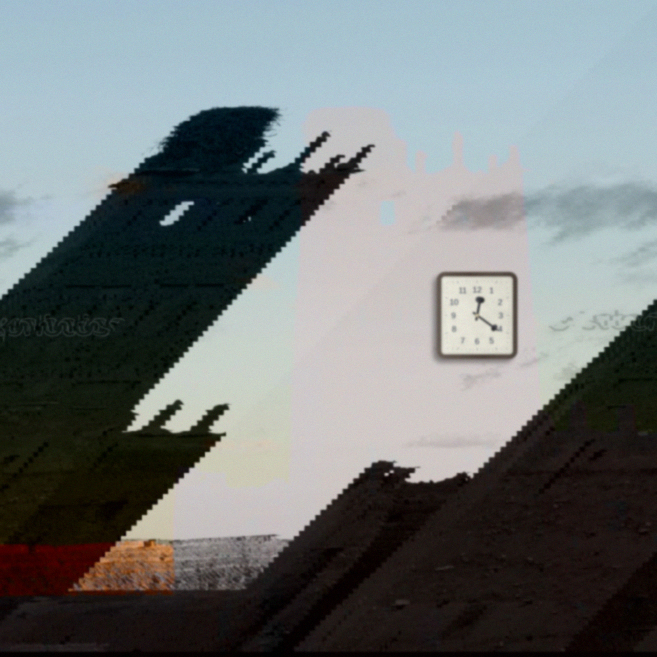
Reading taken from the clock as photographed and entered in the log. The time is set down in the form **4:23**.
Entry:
**12:21**
